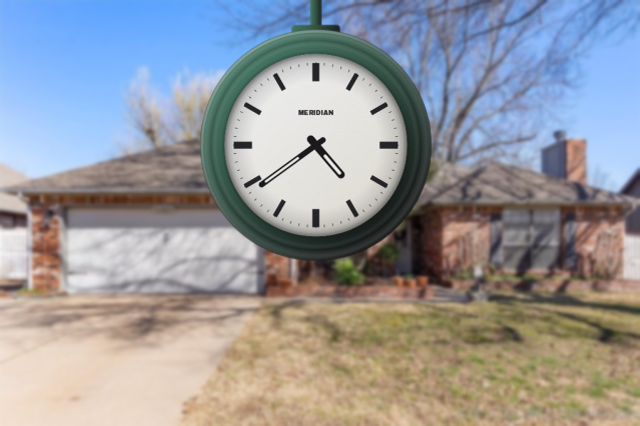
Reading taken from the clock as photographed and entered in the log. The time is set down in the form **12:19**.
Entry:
**4:39**
